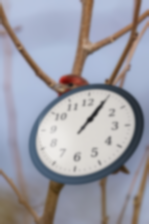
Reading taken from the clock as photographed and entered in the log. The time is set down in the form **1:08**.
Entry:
**1:05**
